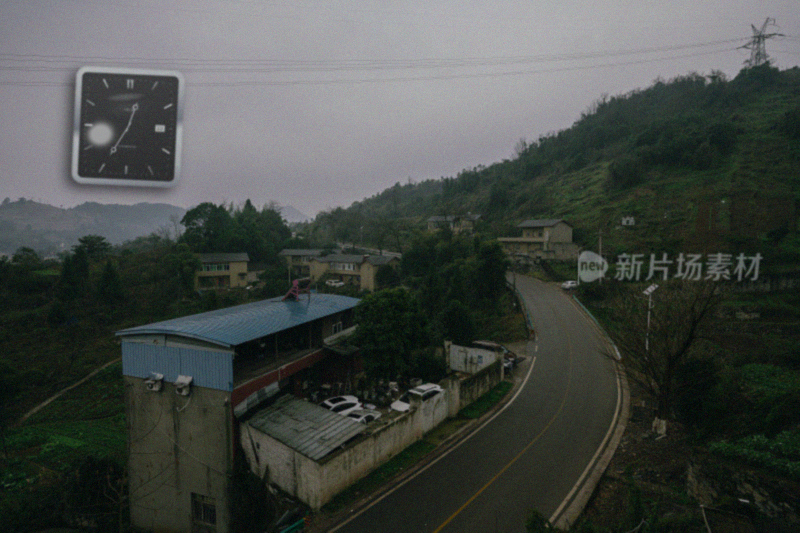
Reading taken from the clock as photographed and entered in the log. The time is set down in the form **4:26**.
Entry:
**12:35**
